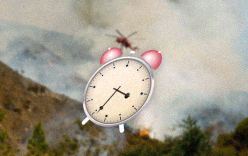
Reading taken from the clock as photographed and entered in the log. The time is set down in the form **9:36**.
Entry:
**3:34**
